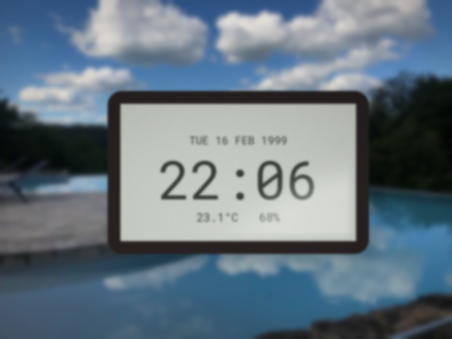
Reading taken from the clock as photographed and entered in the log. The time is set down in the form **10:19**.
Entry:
**22:06**
